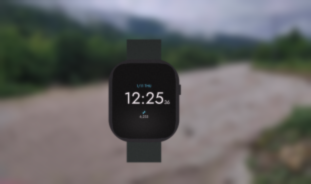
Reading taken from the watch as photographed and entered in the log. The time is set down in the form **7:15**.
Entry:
**12:25**
